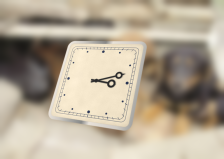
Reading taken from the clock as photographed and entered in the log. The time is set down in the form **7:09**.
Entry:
**3:12**
